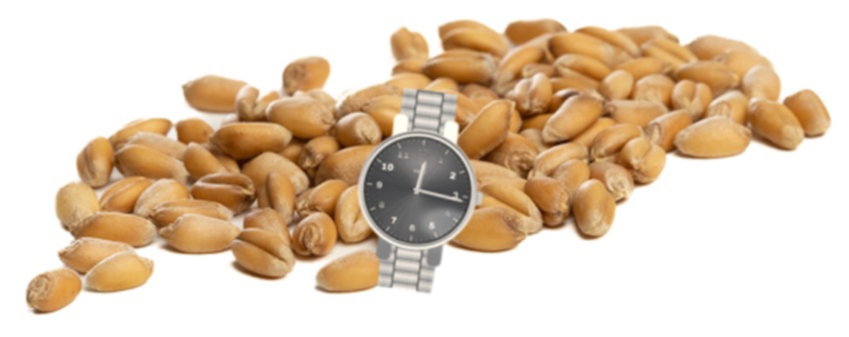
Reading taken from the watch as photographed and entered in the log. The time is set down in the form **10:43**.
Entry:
**12:16**
